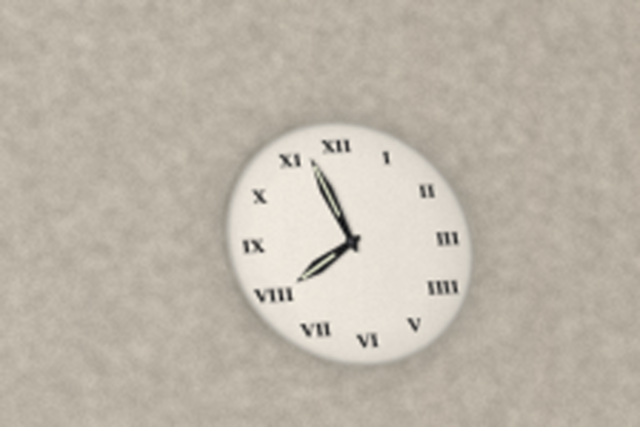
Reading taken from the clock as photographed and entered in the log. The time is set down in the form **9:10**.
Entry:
**7:57**
